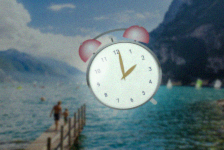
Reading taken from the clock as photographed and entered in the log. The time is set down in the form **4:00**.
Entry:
**2:01**
